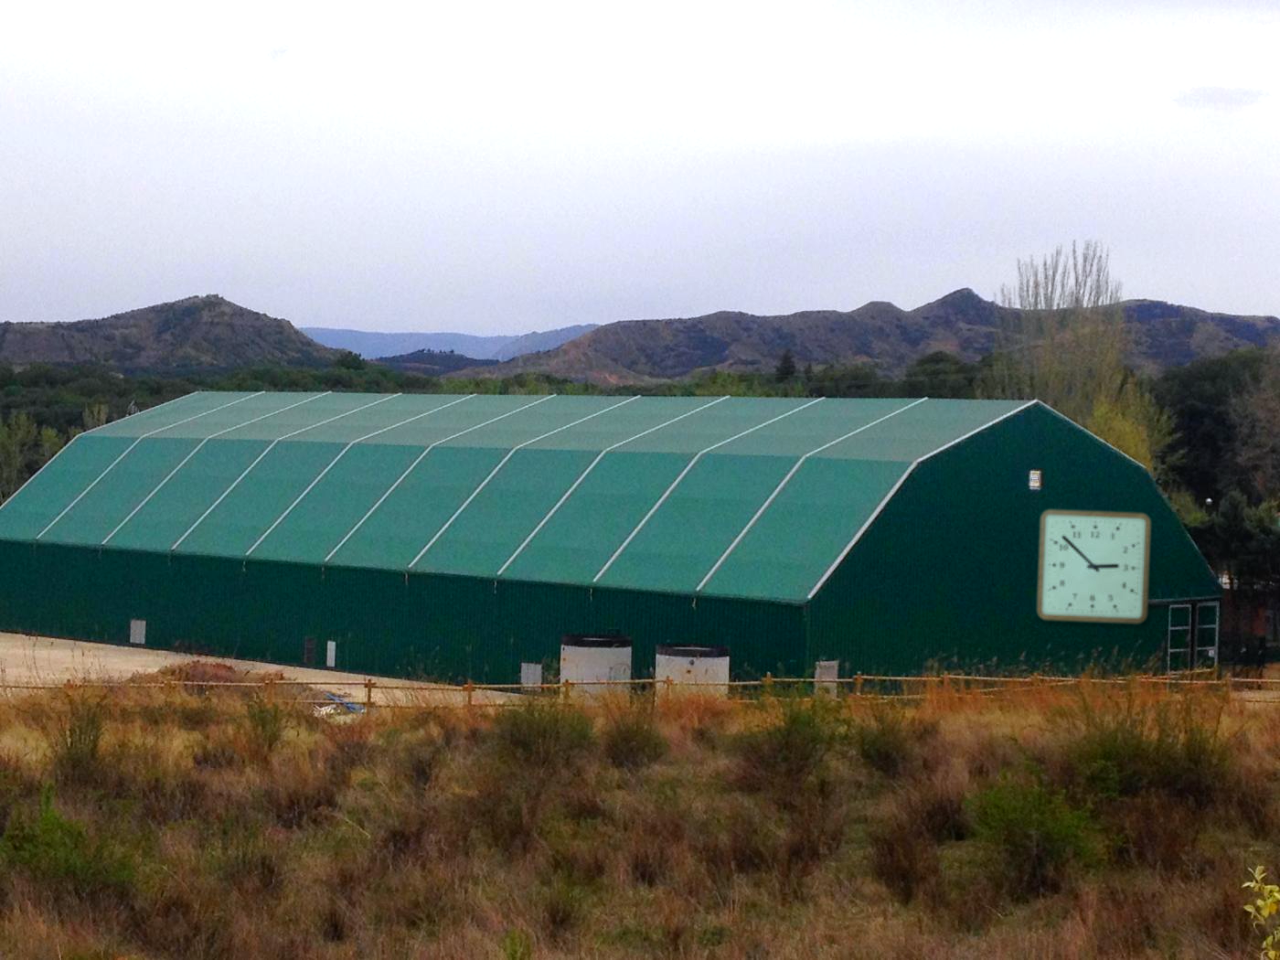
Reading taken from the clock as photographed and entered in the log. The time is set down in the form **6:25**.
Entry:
**2:52**
